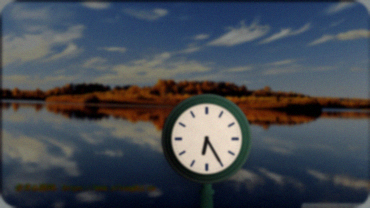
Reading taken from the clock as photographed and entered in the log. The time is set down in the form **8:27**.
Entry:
**6:25**
